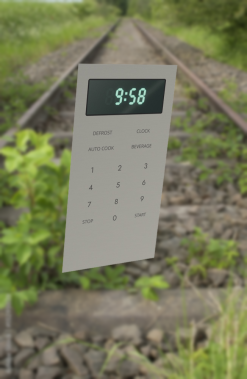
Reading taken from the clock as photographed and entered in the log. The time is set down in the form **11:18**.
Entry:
**9:58**
